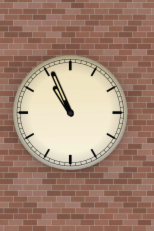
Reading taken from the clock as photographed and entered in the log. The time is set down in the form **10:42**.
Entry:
**10:56**
